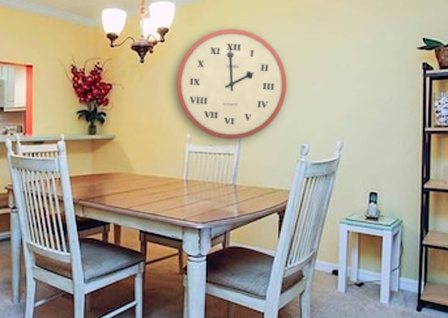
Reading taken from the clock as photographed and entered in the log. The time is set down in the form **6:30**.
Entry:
**1:59**
